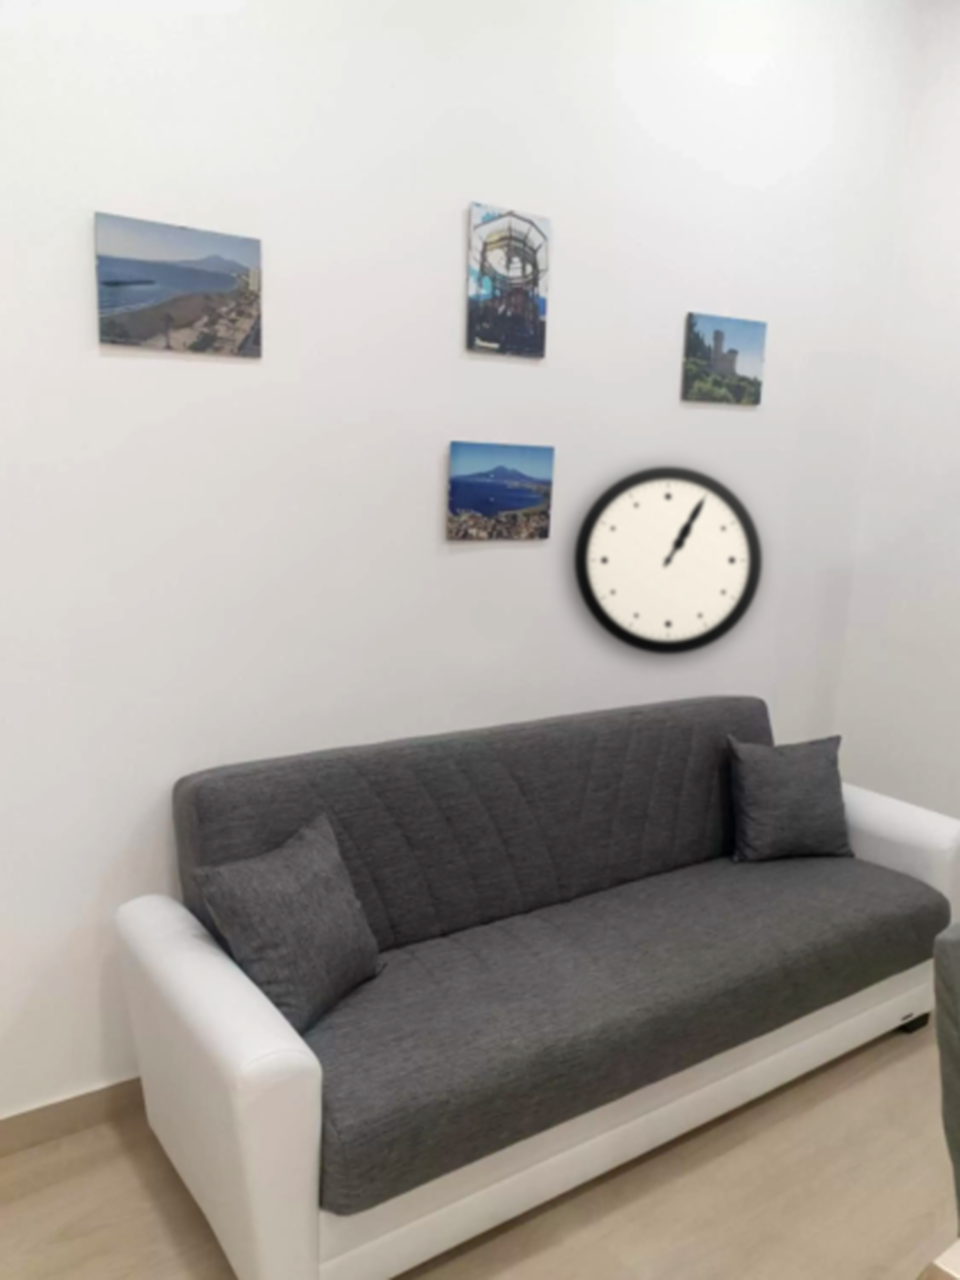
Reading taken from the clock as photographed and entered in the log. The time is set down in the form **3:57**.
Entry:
**1:05**
